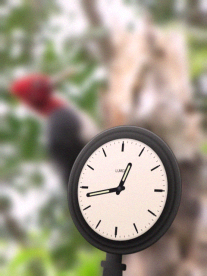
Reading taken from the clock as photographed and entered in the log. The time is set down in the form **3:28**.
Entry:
**12:43**
